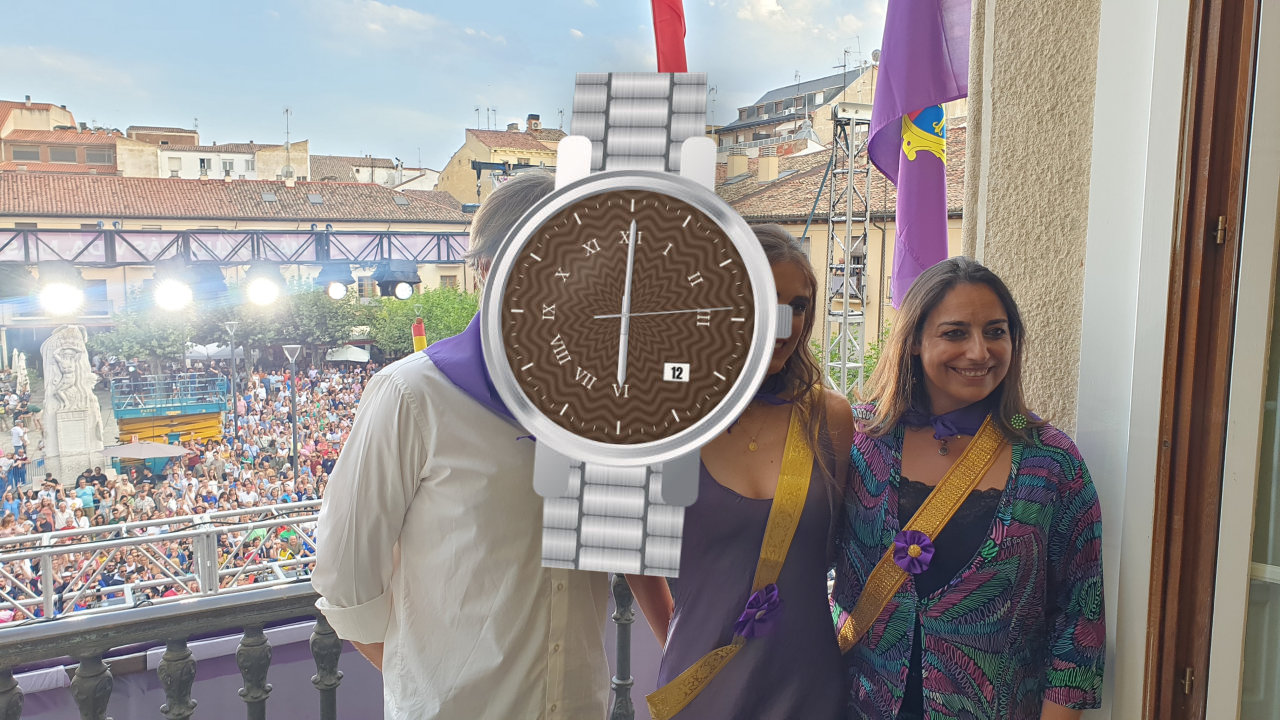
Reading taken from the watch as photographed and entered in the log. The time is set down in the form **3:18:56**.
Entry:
**6:00:14**
